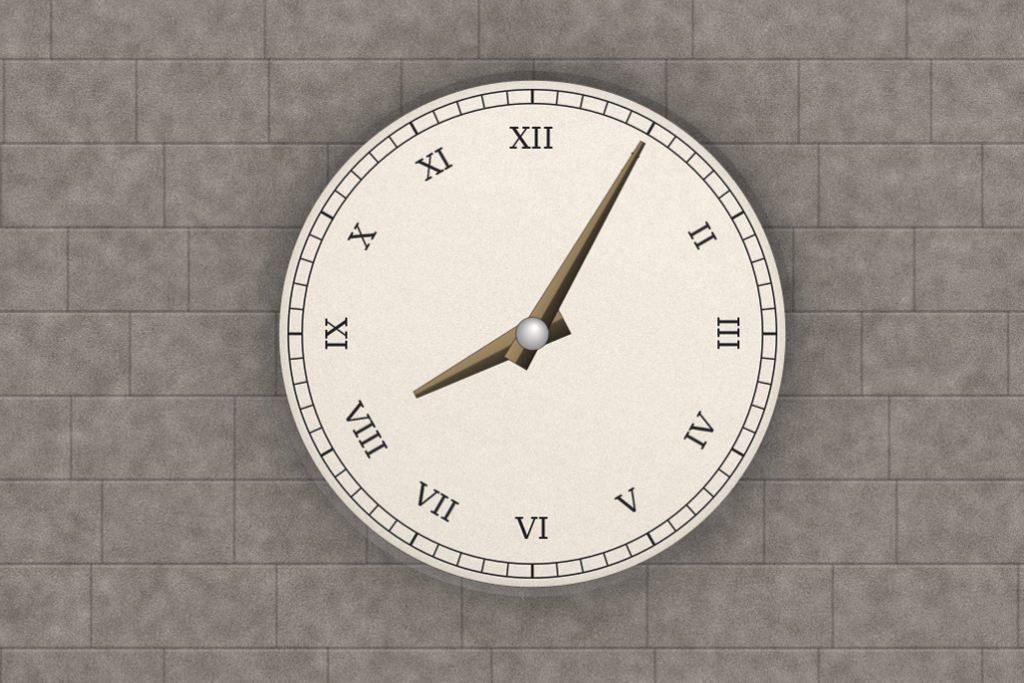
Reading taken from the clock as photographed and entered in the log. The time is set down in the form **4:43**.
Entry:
**8:05**
